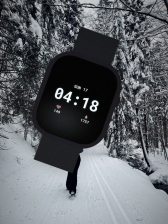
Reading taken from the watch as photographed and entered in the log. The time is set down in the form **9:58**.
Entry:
**4:18**
